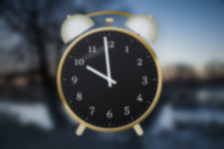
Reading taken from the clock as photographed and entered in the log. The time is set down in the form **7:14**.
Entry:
**9:59**
